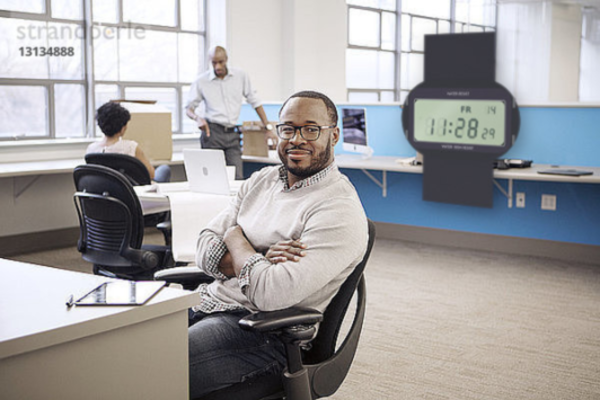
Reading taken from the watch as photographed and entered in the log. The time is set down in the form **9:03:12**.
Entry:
**11:28:29**
